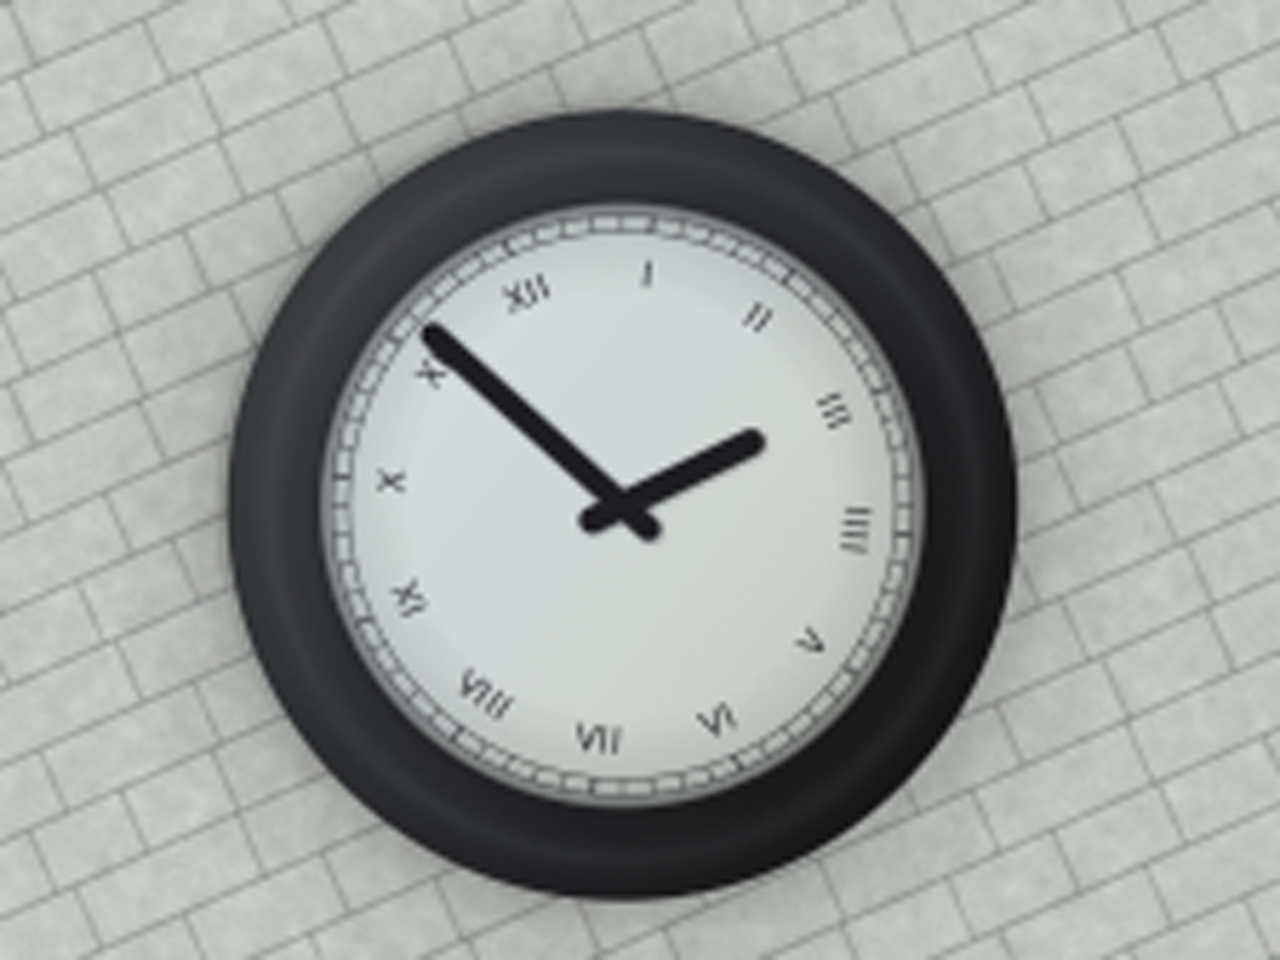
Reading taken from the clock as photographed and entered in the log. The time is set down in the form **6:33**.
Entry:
**2:56**
